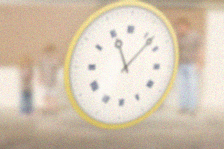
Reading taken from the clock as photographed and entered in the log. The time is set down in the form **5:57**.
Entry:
**11:07**
